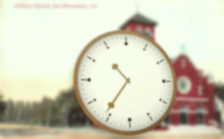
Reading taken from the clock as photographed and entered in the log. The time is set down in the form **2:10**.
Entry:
**10:36**
